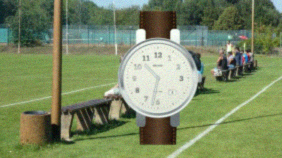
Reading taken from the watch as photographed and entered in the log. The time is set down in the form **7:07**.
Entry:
**10:32**
